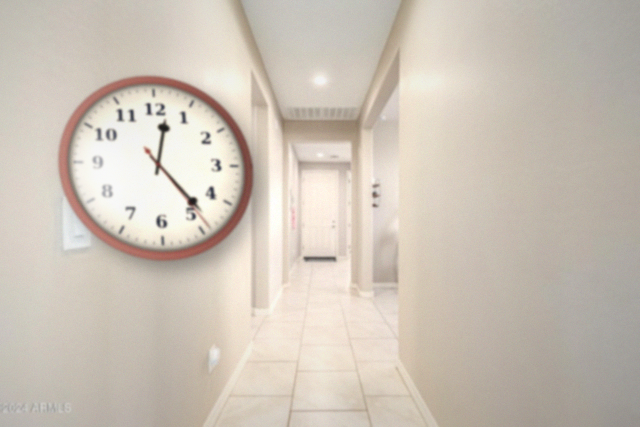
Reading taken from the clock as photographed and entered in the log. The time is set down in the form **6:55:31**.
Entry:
**12:23:24**
